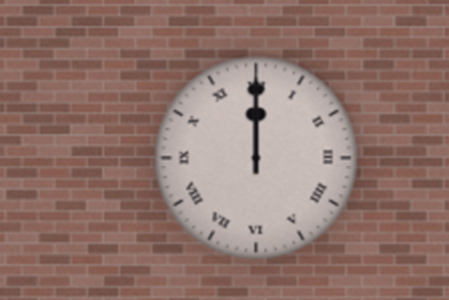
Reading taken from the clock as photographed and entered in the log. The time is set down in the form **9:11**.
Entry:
**12:00**
